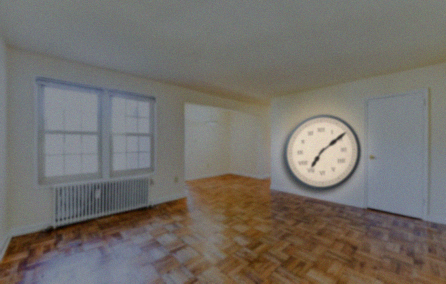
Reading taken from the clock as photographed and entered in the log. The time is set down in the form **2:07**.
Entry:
**7:09**
